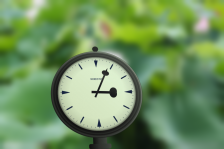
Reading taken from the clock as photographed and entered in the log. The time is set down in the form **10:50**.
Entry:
**3:04**
